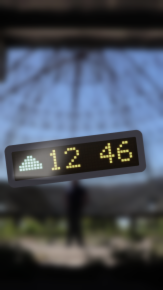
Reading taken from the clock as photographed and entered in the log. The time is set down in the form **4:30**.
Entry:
**12:46**
